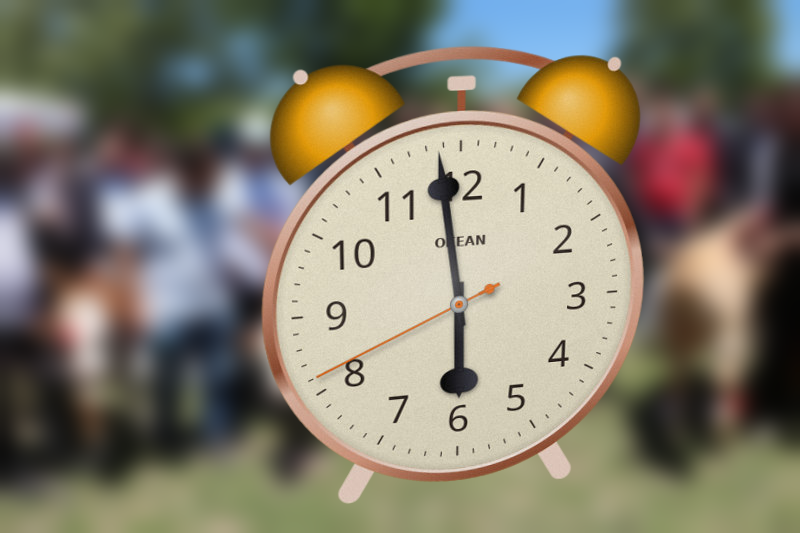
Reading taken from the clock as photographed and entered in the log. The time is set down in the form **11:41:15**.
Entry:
**5:58:41**
